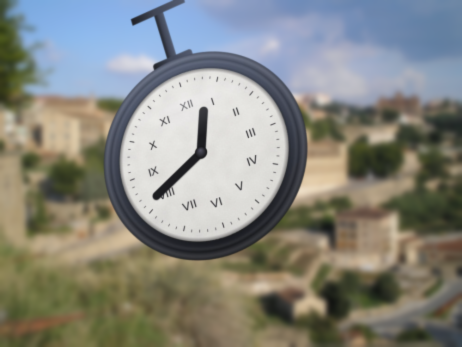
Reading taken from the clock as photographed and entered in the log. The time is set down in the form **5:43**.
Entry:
**12:41**
